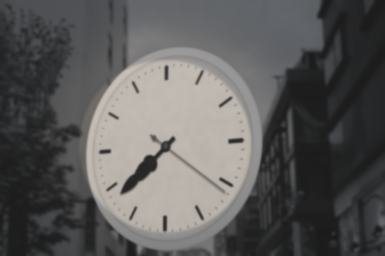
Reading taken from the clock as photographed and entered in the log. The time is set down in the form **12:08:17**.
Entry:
**7:38:21**
